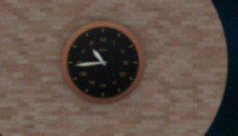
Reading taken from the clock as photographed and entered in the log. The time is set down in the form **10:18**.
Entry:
**10:44**
